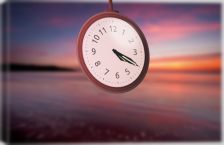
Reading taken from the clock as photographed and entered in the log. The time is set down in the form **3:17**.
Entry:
**4:20**
